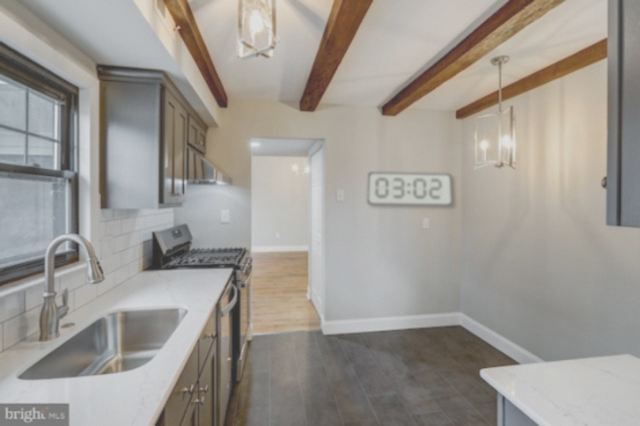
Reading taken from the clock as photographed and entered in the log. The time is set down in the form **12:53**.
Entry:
**3:02**
